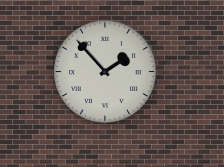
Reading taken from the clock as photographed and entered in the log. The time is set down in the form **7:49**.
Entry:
**1:53**
